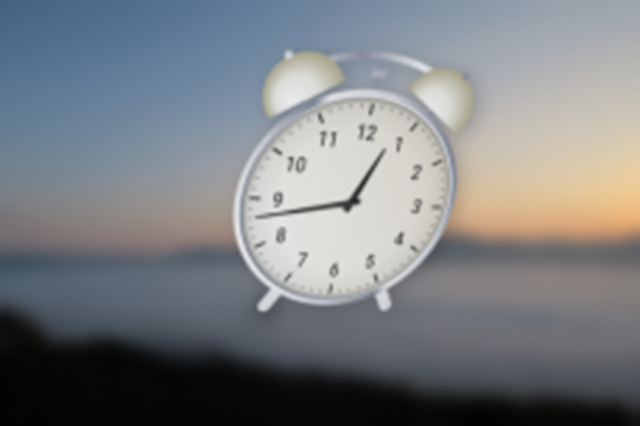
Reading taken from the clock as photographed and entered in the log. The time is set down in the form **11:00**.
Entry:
**12:43**
